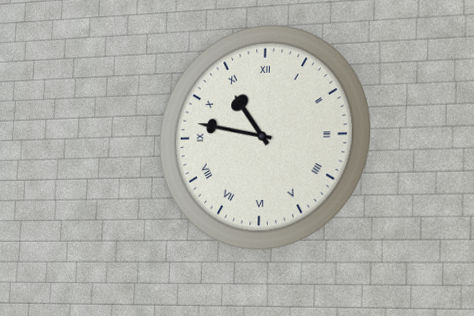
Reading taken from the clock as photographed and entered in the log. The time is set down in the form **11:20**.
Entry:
**10:47**
